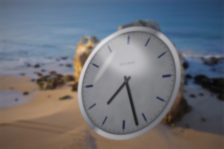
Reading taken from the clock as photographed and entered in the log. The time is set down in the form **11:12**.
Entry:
**7:27**
